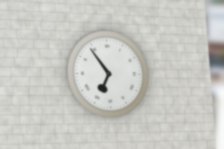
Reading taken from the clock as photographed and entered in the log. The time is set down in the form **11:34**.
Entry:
**6:54**
